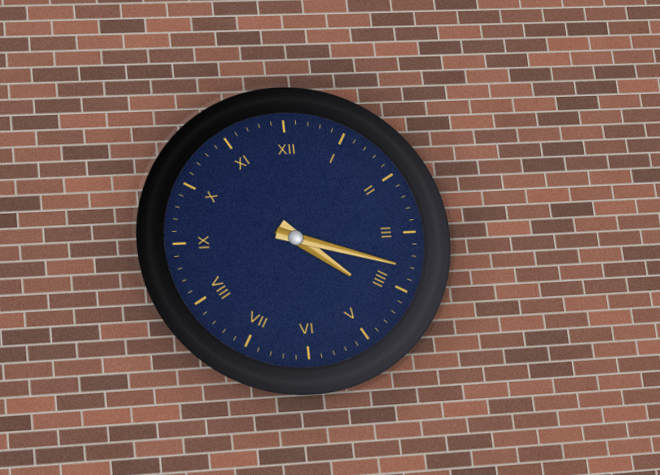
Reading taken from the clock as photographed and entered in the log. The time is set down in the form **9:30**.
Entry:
**4:18**
